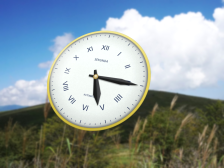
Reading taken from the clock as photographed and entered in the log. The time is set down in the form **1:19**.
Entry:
**5:15**
